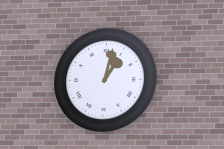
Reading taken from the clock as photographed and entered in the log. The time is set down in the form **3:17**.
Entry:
**1:02**
